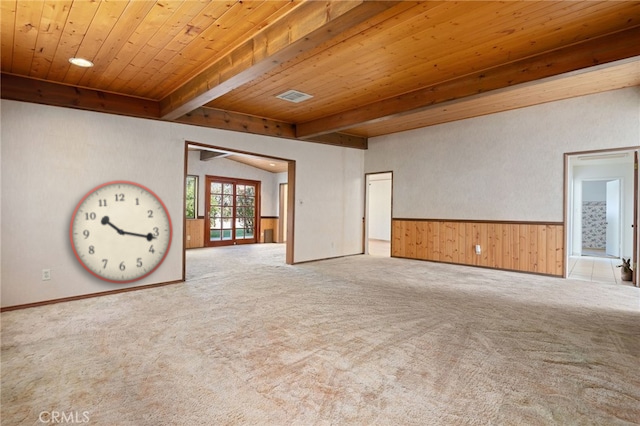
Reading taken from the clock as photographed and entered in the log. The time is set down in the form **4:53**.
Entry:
**10:17**
